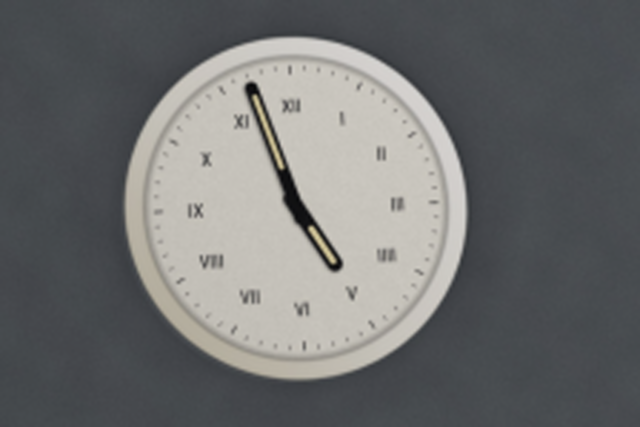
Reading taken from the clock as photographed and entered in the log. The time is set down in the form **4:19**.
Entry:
**4:57**
